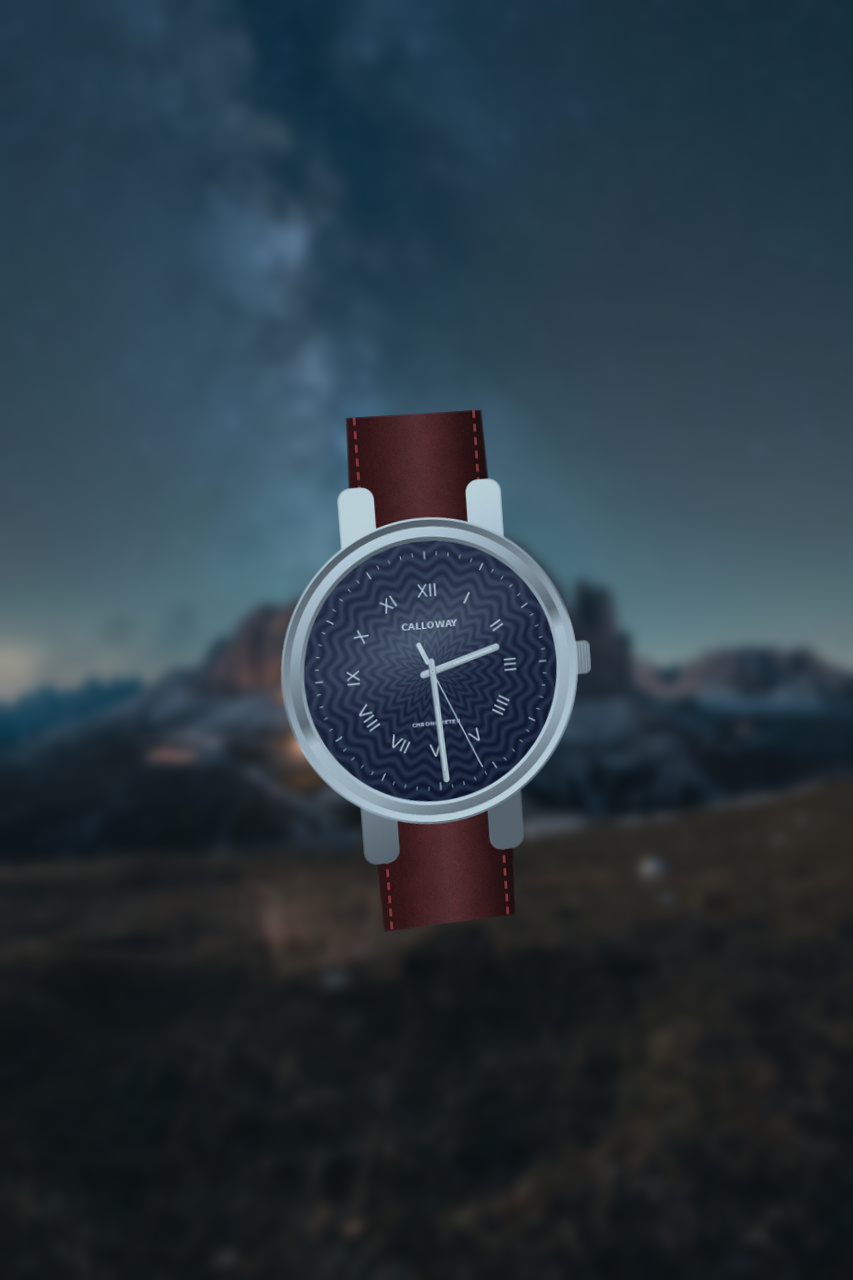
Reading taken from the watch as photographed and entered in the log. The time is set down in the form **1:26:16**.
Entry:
**2:29:26**
